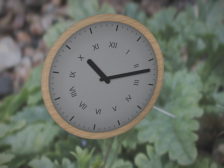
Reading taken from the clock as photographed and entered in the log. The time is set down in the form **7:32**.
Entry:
**10:12**
